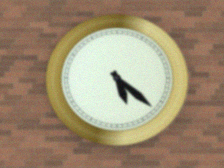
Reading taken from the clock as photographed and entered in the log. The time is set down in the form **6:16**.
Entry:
**5:22**
